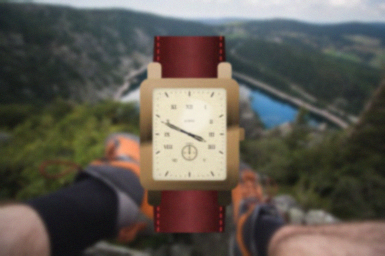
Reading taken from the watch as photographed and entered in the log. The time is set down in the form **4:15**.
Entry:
**3:49**
